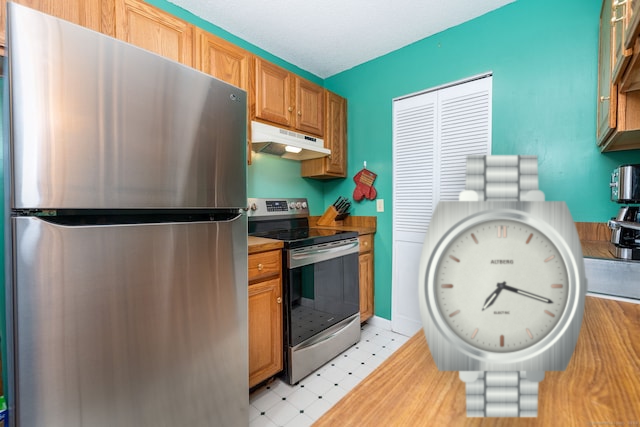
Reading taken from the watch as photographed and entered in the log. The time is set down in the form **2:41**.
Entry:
**7:18**
